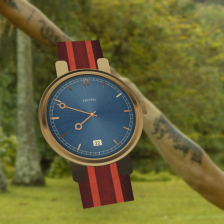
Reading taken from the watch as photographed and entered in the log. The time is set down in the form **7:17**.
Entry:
**7:49**
